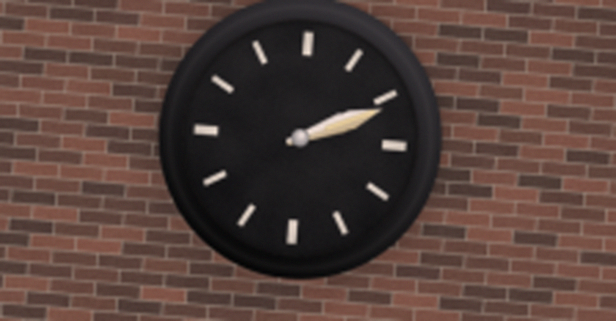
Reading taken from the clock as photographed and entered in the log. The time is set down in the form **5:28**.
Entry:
**2:11**
